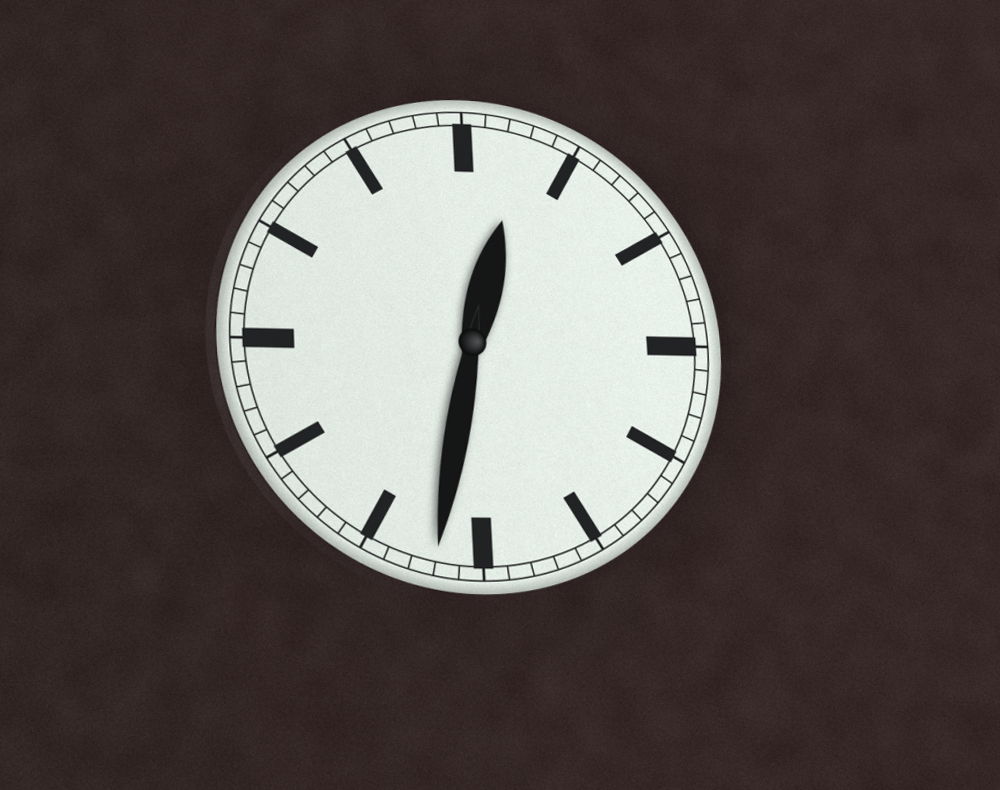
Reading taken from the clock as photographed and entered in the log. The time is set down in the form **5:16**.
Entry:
**12:32**
